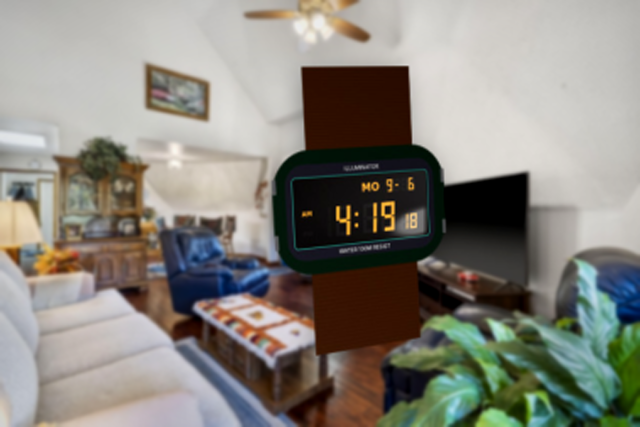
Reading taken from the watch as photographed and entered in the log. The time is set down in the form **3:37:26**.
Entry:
**4:19:18**
